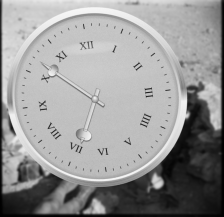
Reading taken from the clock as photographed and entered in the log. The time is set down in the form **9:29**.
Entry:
**6:52**
